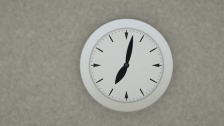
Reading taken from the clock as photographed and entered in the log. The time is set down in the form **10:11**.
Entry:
**7:02**
